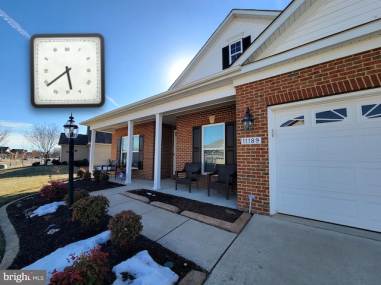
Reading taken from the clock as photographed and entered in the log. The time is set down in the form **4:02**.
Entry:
**5:39**
